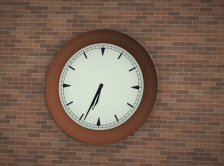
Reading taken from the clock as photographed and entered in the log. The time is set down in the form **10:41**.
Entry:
**6:34**
